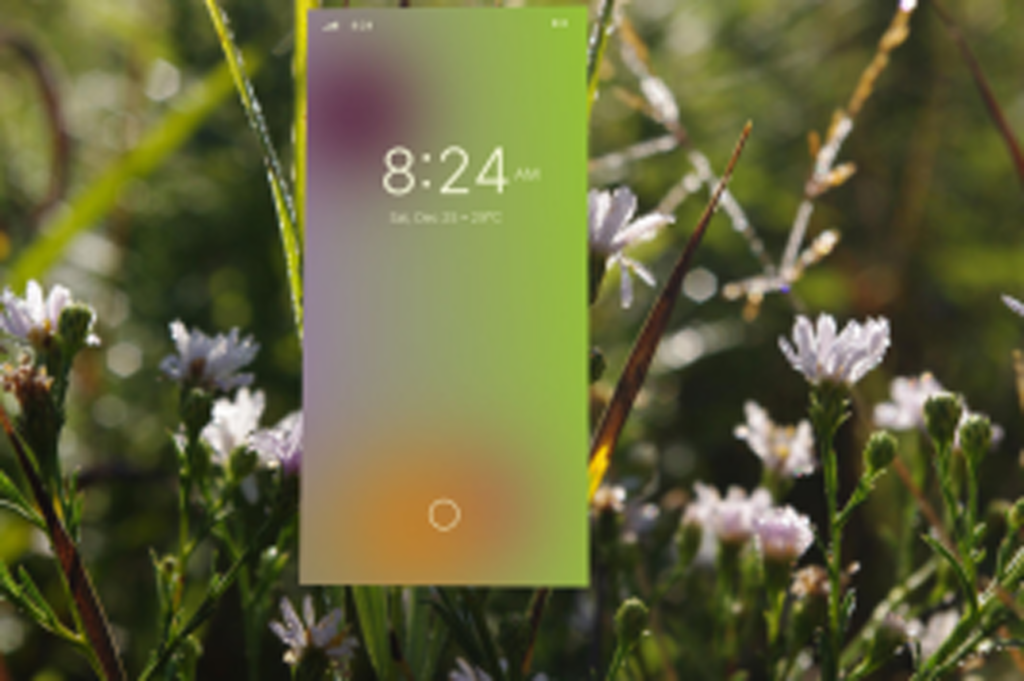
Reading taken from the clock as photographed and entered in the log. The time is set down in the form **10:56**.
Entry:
**8:24**
